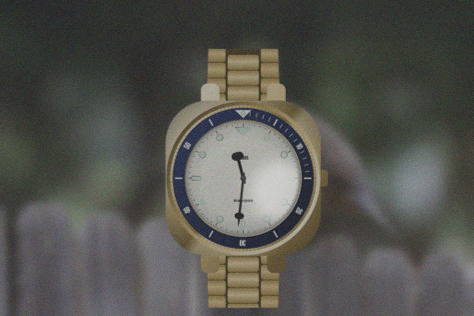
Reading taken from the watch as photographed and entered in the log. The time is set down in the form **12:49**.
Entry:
**11:31**
